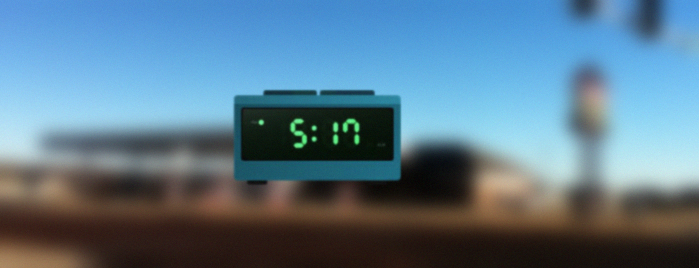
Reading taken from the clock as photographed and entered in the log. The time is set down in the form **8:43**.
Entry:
**5:17**
